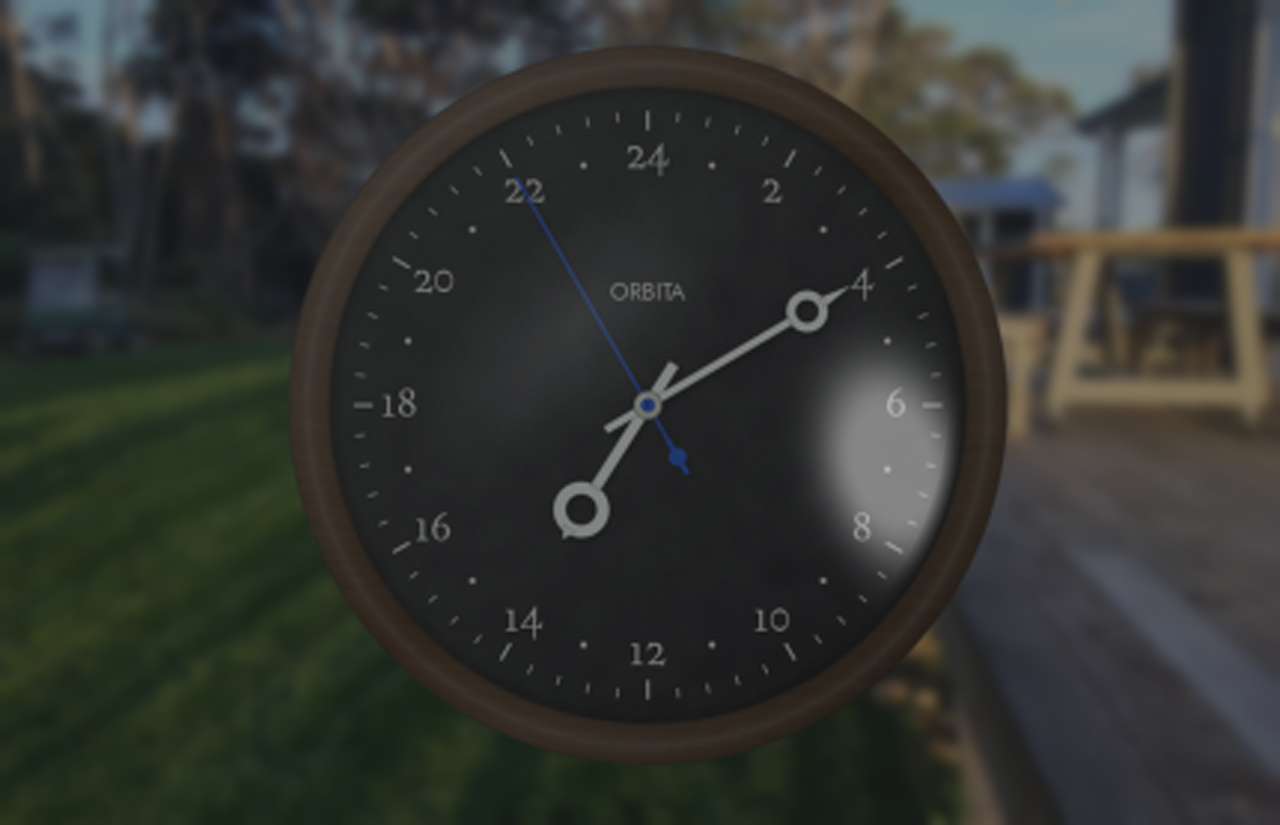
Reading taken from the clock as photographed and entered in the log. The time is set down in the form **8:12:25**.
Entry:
**14:09:55**
